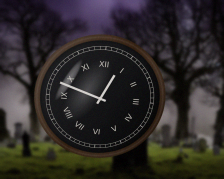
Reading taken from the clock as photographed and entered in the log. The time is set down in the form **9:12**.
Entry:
**12:48**
